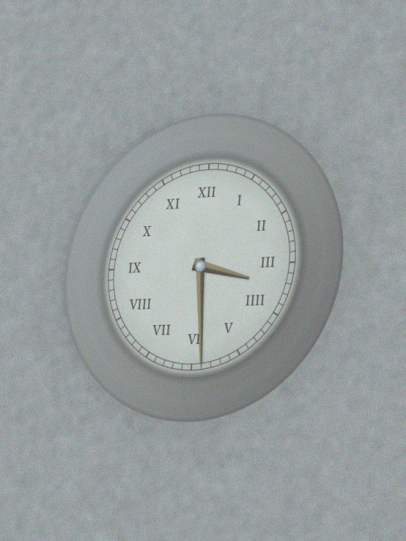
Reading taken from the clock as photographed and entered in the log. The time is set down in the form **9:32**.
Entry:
**3:29**
